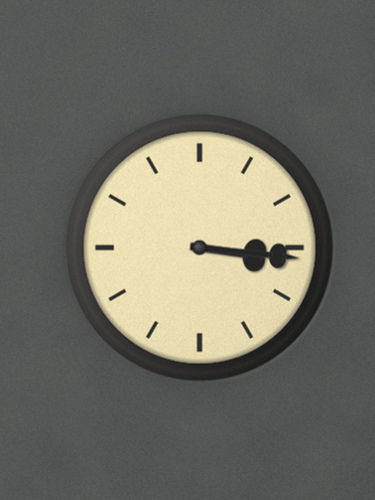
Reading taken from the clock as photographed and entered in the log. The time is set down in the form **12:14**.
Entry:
**3:16**
